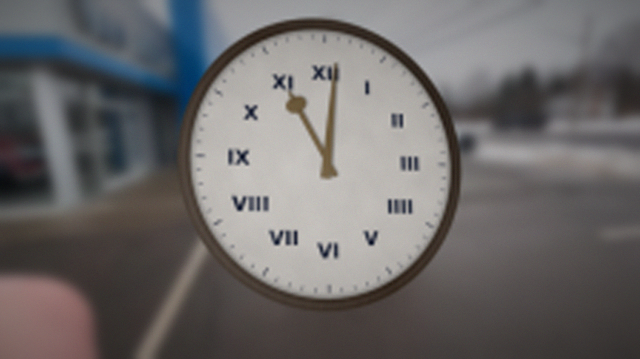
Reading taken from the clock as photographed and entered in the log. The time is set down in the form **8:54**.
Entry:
**11:01**
